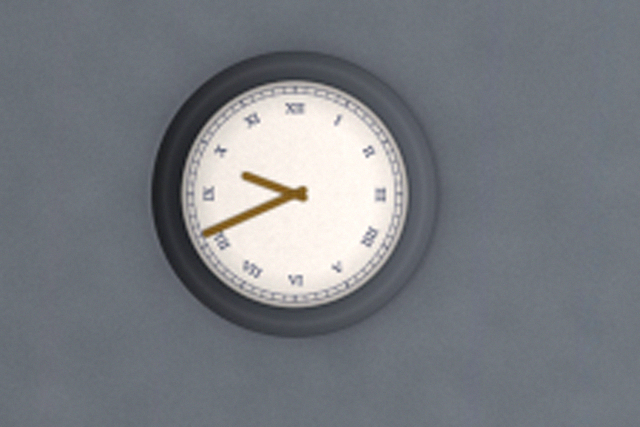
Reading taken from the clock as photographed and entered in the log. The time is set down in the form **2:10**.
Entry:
**9:41**
